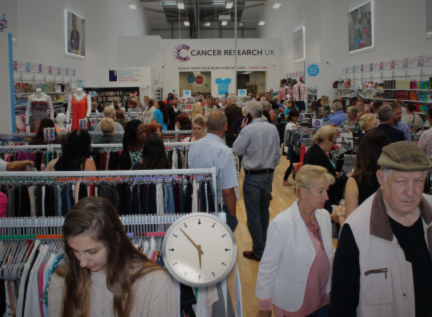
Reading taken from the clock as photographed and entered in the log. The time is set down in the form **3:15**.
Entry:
**5:53**
